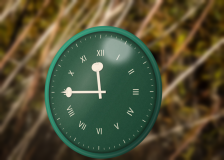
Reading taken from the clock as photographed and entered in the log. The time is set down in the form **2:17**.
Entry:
**11:45**
